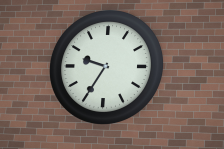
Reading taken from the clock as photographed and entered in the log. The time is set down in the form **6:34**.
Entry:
**9:35**
